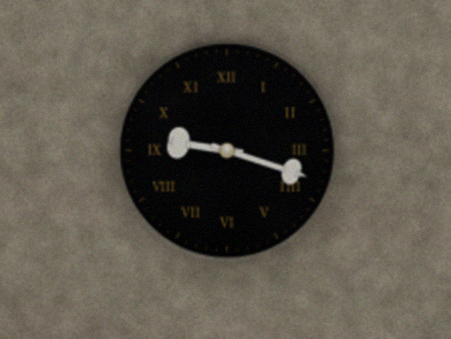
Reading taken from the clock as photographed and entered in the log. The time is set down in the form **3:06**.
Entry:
**9:18**
